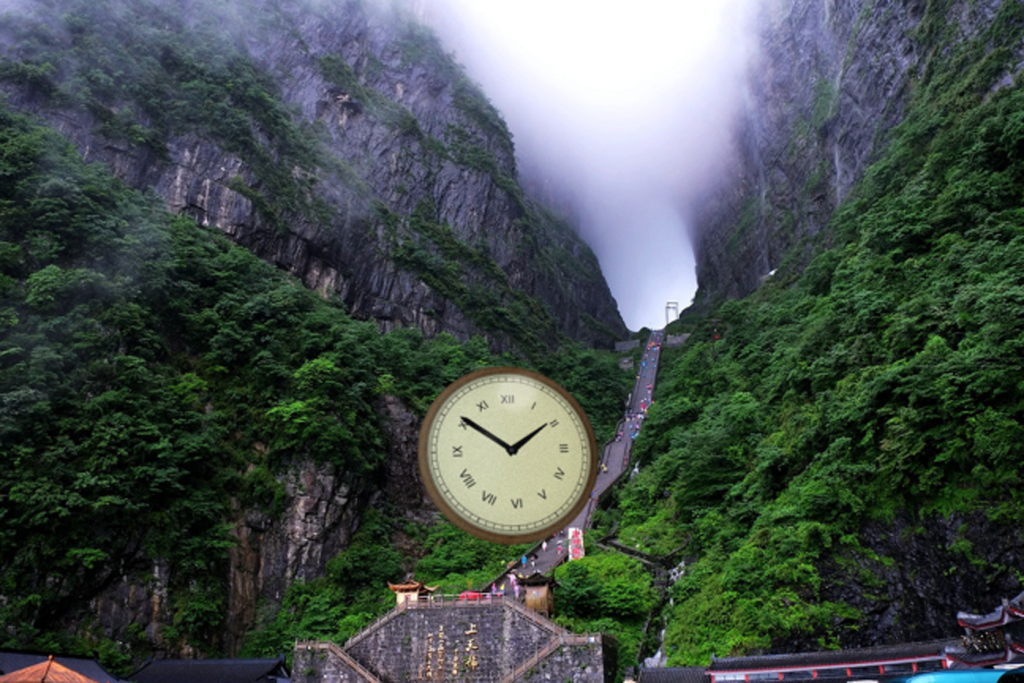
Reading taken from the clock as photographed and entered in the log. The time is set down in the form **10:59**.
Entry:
**1:51**
